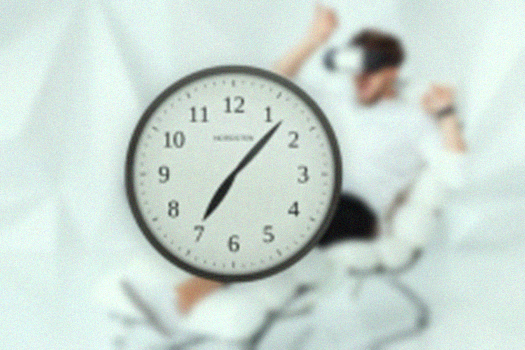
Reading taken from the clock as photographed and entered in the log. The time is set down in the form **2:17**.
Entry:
**7:07**
